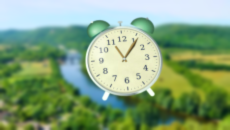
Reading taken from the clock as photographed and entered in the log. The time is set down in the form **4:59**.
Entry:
**11:06**
